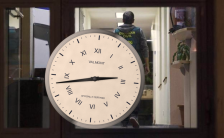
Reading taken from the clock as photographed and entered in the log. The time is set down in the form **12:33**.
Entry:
**2:43**
